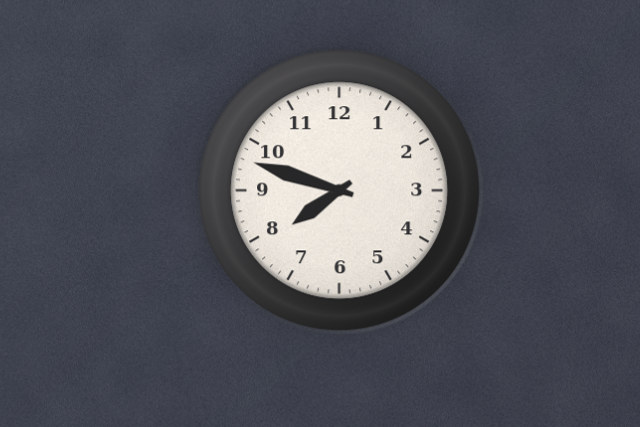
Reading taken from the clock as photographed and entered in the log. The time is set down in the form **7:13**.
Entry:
**7:48**
